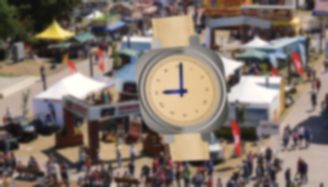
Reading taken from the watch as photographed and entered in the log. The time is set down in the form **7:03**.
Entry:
**9:01**
